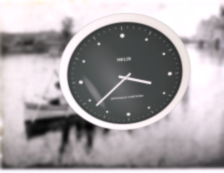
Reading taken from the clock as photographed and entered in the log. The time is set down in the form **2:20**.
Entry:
**3:38**
